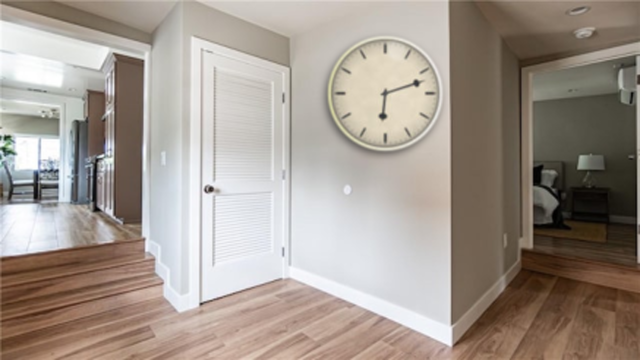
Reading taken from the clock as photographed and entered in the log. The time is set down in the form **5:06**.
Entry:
**6:12**
